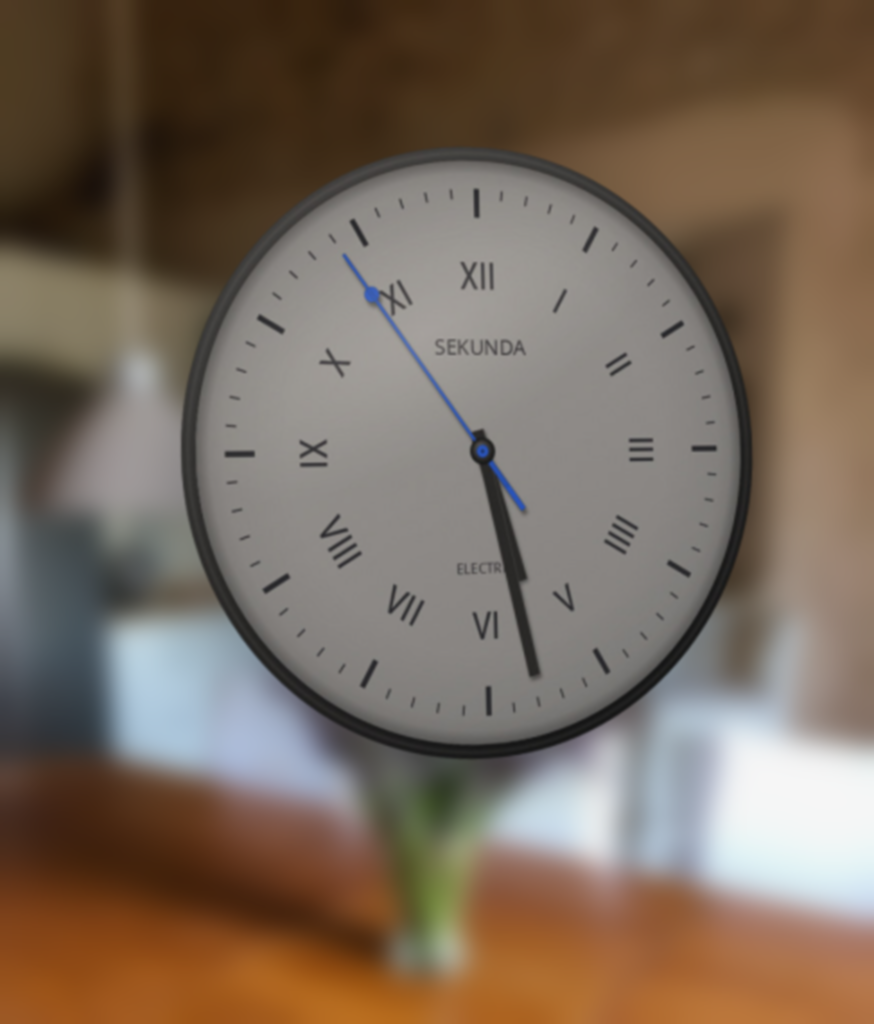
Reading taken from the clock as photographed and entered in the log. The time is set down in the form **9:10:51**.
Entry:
**5:27:54**
